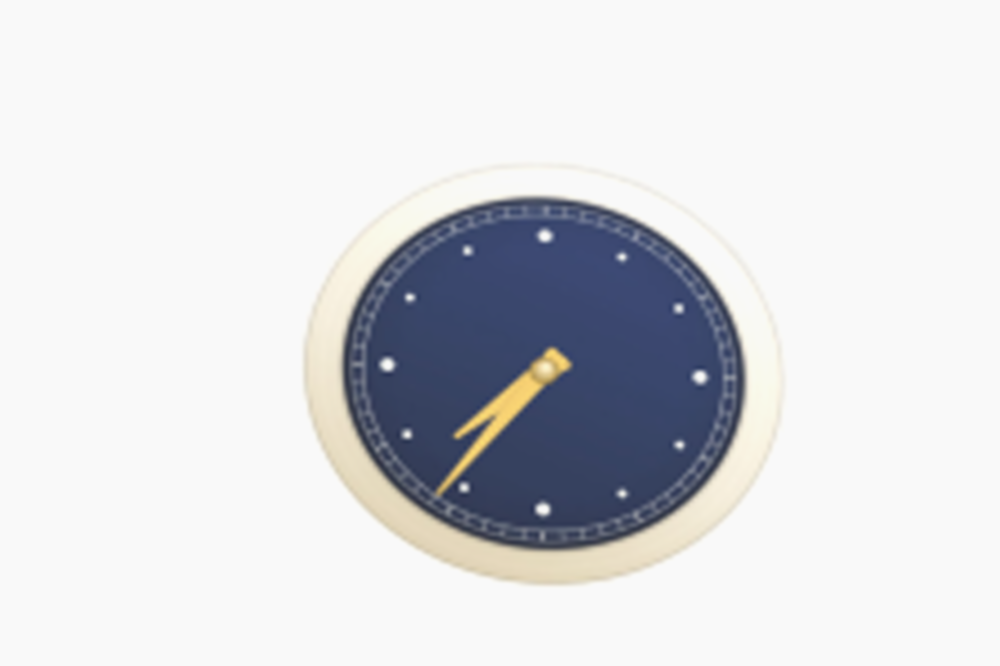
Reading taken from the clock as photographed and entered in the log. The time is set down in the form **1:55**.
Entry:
**7:36**
